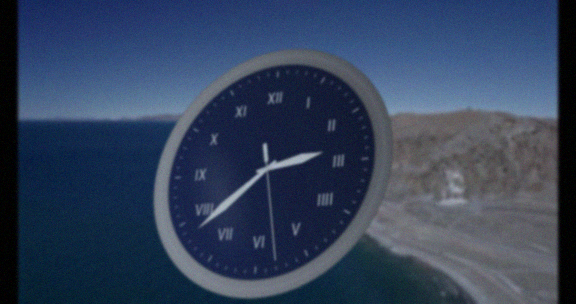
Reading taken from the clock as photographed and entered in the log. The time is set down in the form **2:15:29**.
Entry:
**2:38:28**
